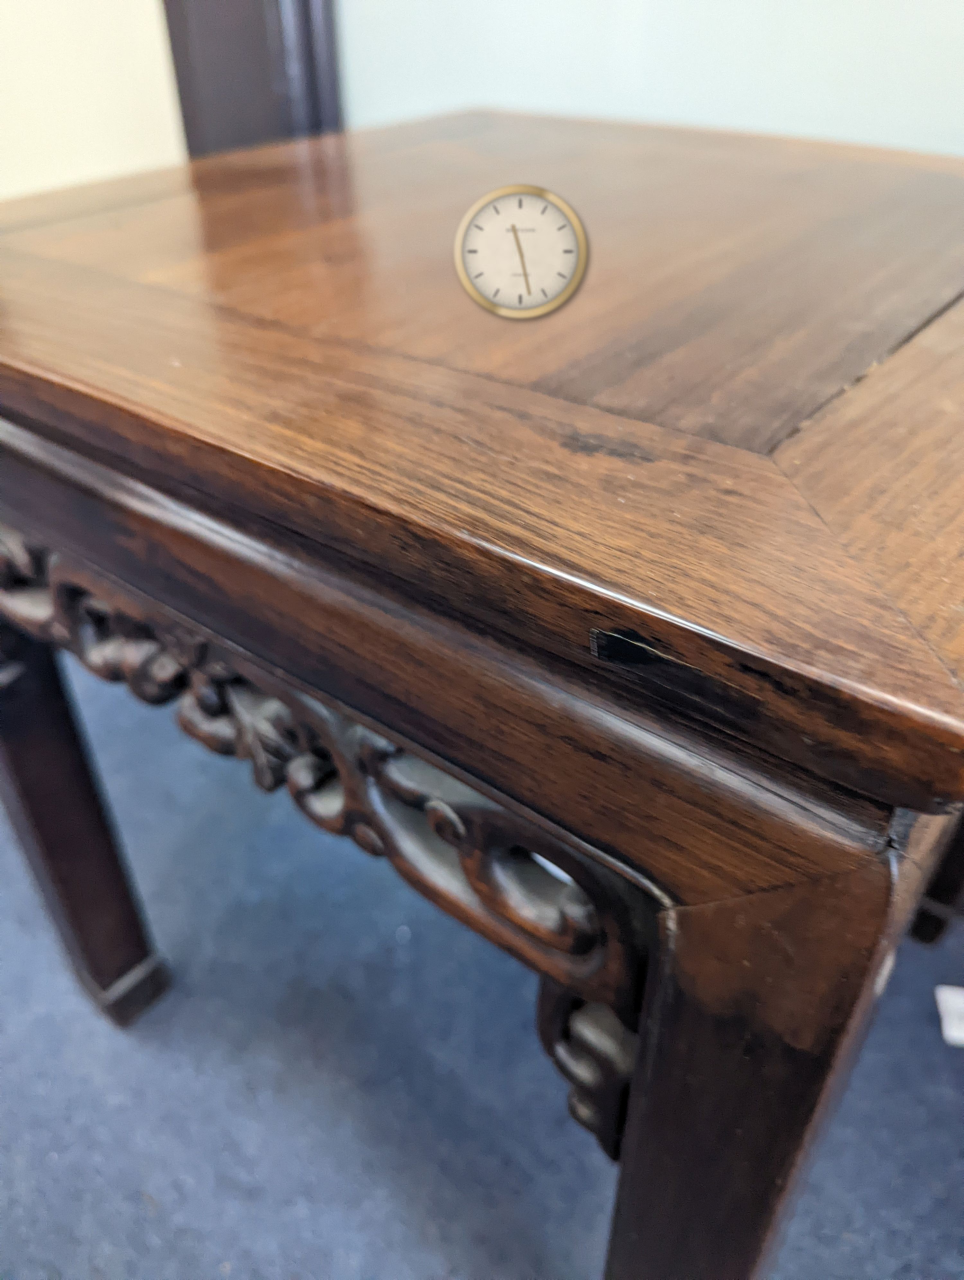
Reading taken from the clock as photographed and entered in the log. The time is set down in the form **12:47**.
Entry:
**11:28**
